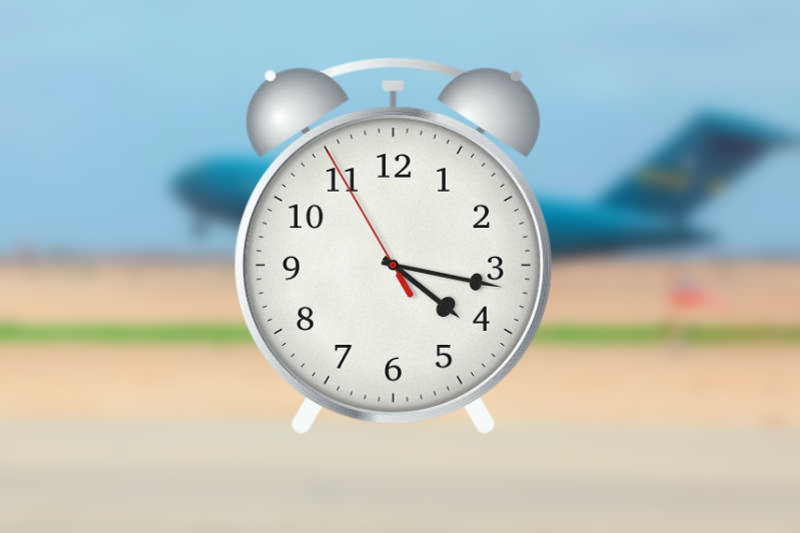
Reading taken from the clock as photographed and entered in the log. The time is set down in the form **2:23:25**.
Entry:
**4:16:55**
